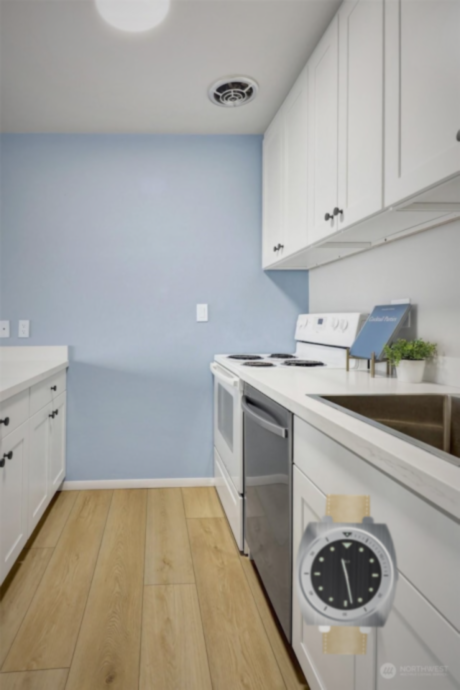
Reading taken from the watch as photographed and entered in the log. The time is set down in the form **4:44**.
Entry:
**11:28**
